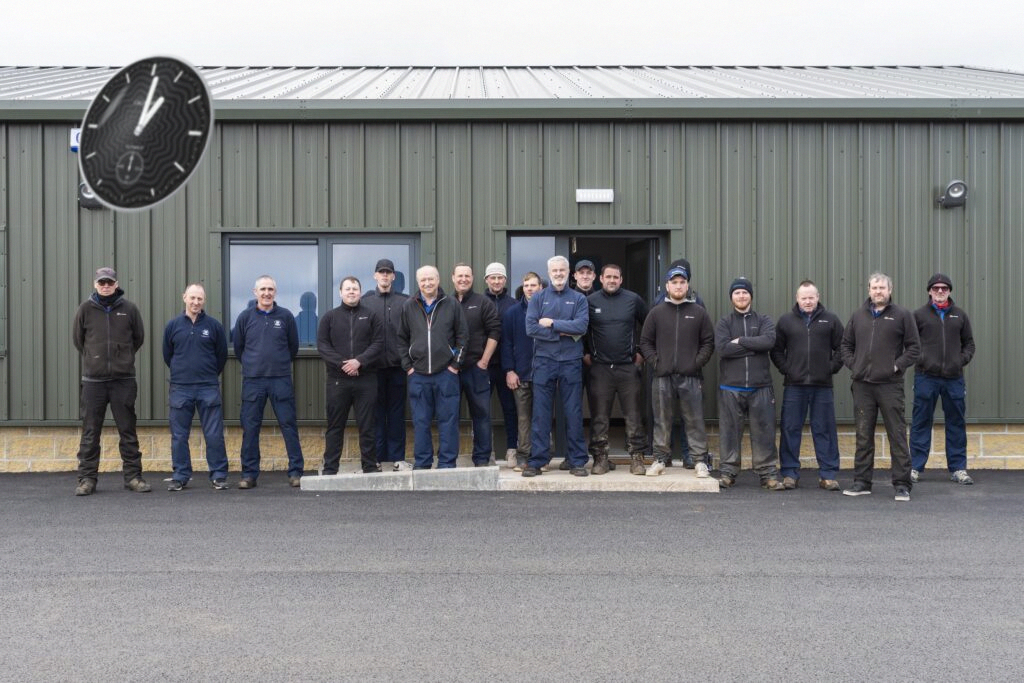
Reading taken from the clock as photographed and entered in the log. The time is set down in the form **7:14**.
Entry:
**1:01**
